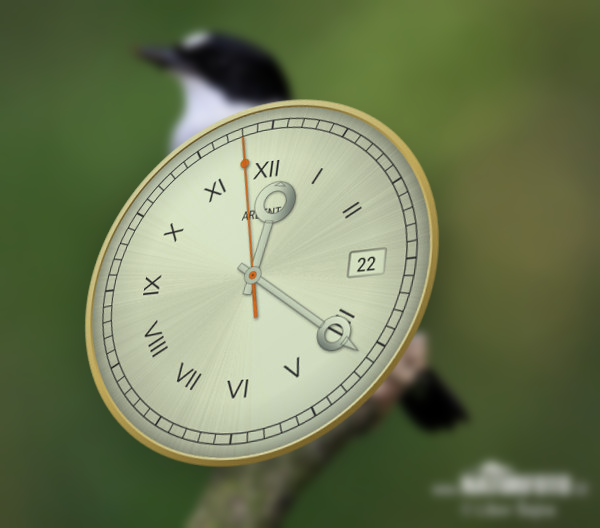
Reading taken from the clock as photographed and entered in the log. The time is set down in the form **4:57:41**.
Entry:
**12:20:58**
